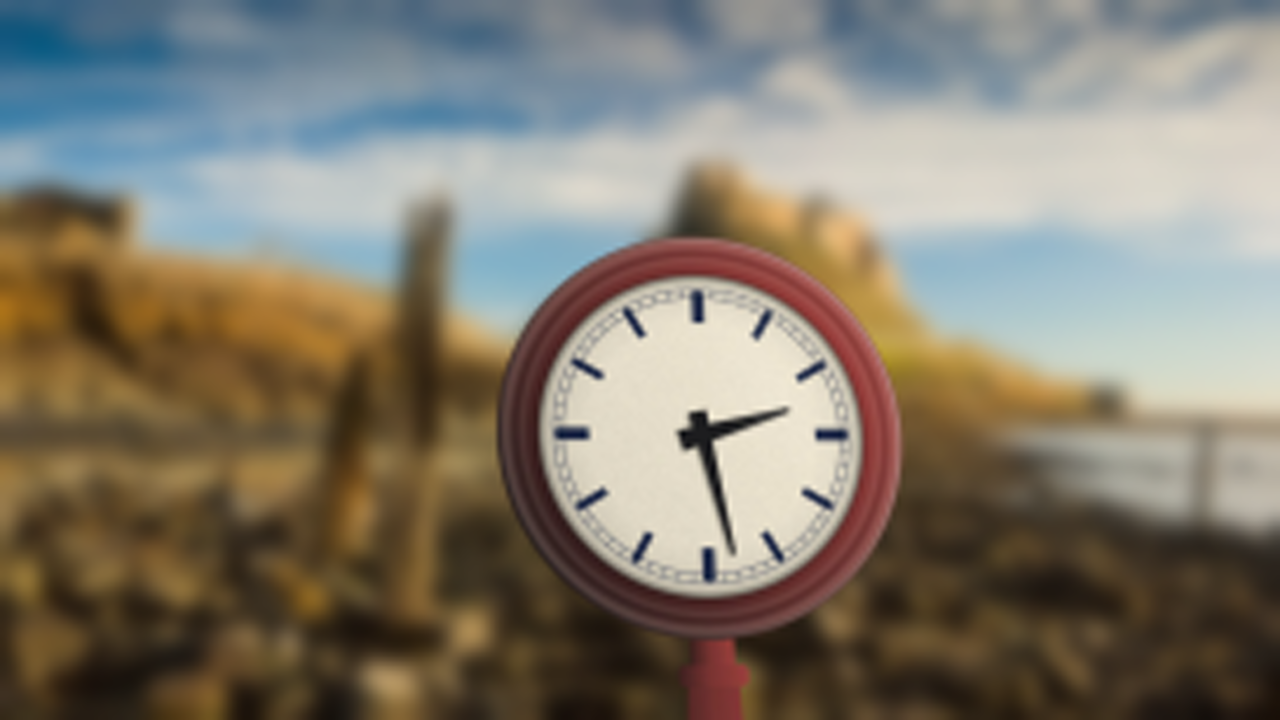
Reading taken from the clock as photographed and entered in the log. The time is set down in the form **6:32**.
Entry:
**2:28**
